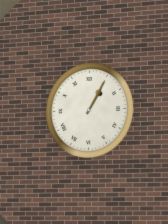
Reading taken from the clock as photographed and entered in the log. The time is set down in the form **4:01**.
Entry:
**1:05**
